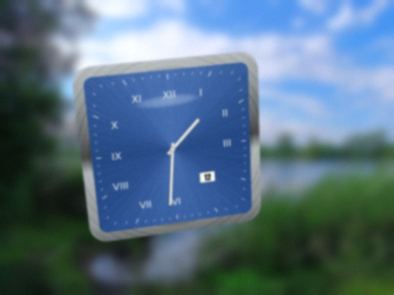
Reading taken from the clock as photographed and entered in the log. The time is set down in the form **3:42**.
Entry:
**1:31**
